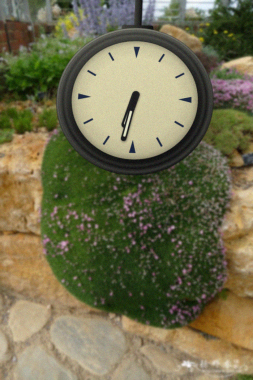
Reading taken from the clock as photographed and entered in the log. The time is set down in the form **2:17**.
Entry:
**6:32**
